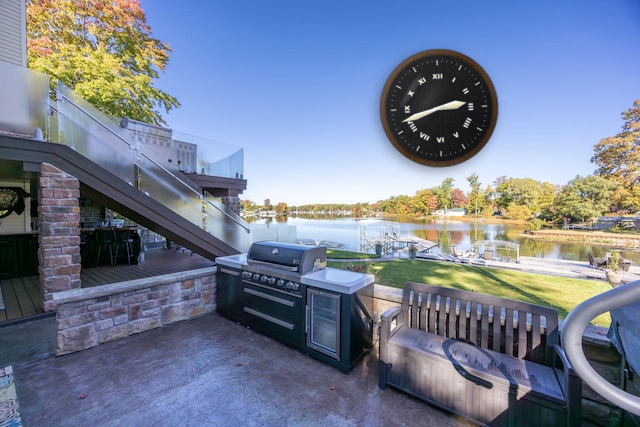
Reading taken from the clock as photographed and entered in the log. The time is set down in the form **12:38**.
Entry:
**2:42**
